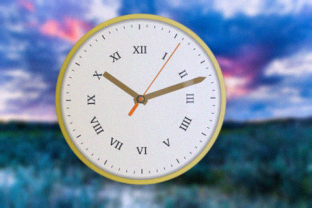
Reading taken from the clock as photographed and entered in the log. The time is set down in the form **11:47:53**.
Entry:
**10:12:06**
